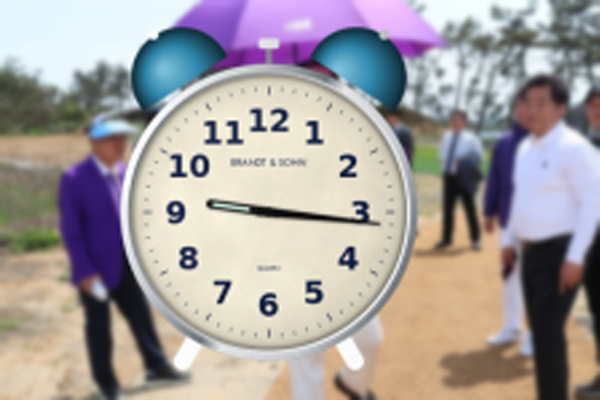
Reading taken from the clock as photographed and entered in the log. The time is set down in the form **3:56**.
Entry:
**9:16**
